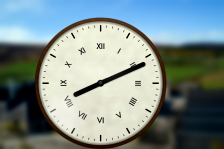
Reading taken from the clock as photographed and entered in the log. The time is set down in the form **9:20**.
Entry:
**8:11**
